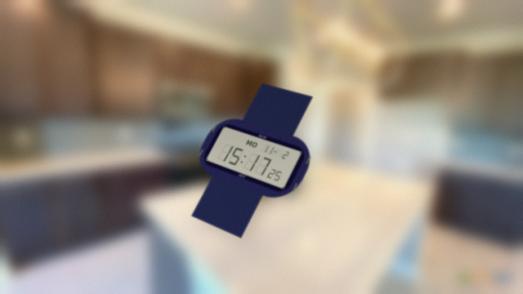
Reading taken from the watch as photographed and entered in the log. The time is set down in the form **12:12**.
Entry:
**15:17**
